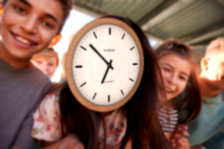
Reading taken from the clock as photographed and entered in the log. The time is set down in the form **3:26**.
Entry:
**6:52**
